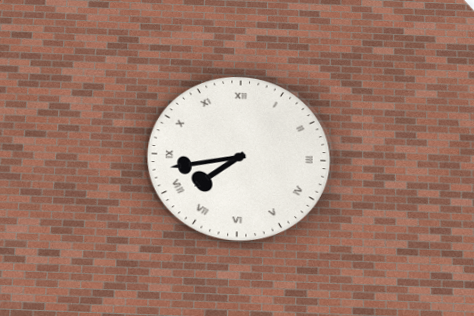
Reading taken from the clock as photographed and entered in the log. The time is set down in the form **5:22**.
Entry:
**7:43**
